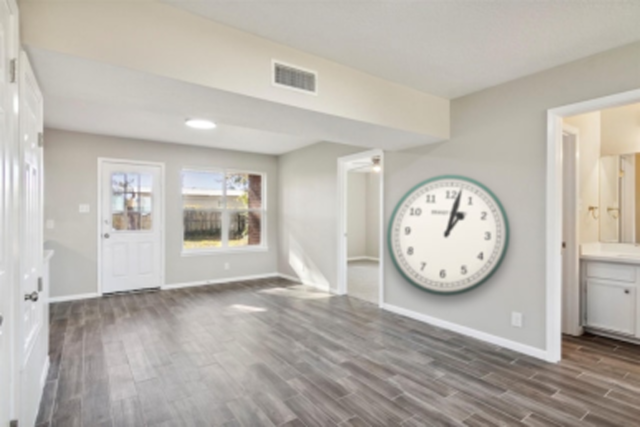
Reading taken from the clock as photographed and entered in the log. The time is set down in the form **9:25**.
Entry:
**1:02**
